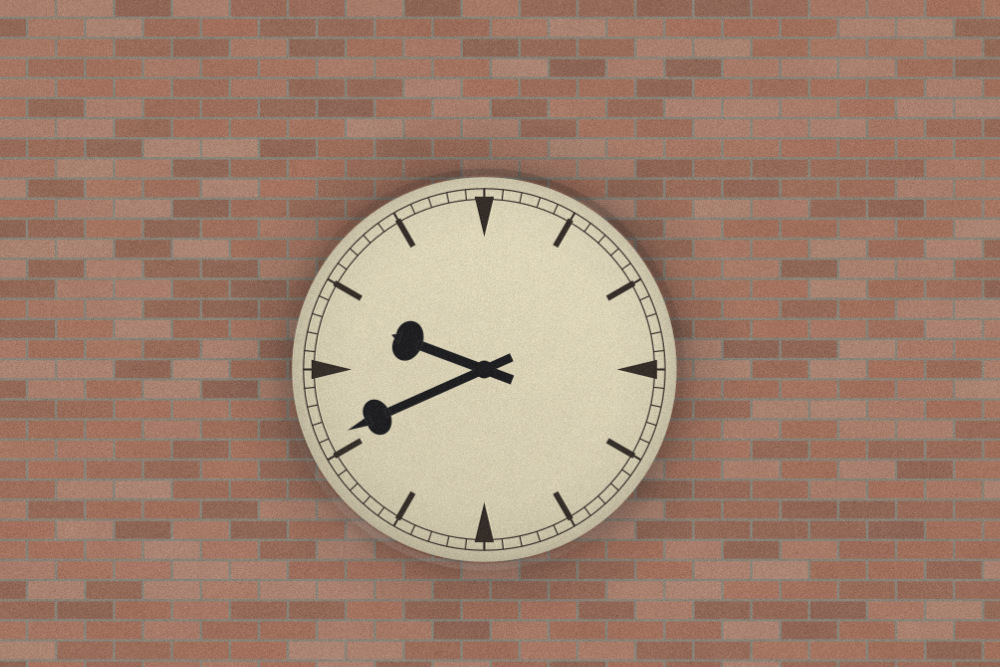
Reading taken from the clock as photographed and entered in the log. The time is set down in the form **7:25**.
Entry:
**9:41**
